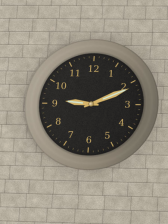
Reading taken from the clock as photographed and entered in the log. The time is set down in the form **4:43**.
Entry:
**9:11**
